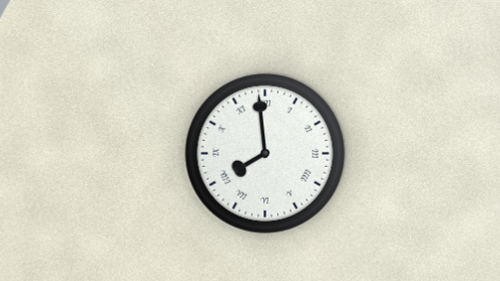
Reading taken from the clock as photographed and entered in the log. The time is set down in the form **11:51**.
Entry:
**7:59**
